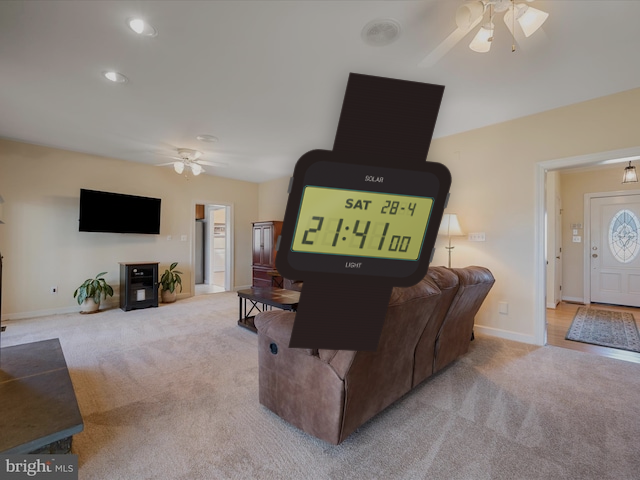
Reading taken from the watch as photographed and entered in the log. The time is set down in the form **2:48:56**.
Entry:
**21:41:00**
